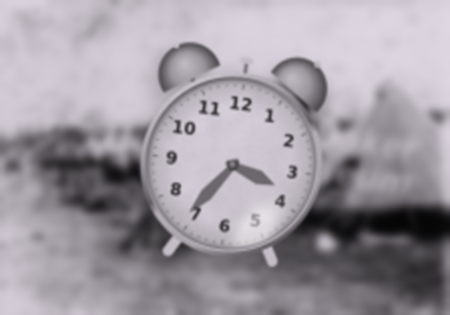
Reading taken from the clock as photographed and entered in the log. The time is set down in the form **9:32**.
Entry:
**3:36**
